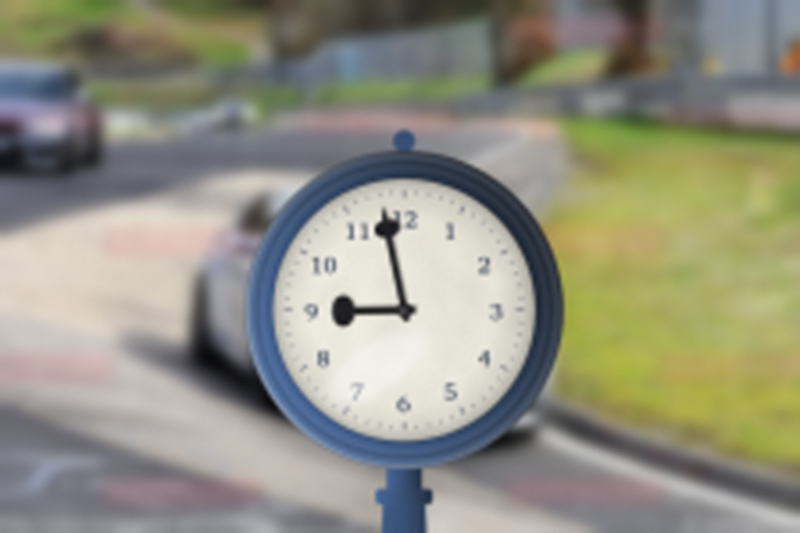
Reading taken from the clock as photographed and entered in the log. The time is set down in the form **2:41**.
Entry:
**8:58**
